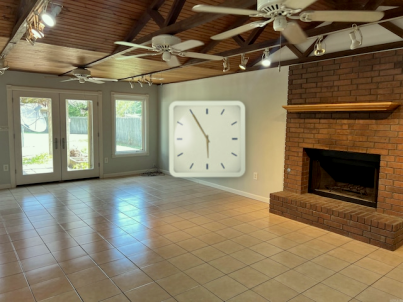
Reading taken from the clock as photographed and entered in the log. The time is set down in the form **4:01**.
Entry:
**5:55**
